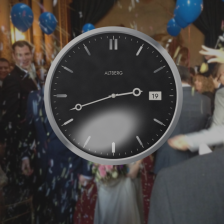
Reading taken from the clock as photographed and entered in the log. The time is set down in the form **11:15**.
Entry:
**2:42**
